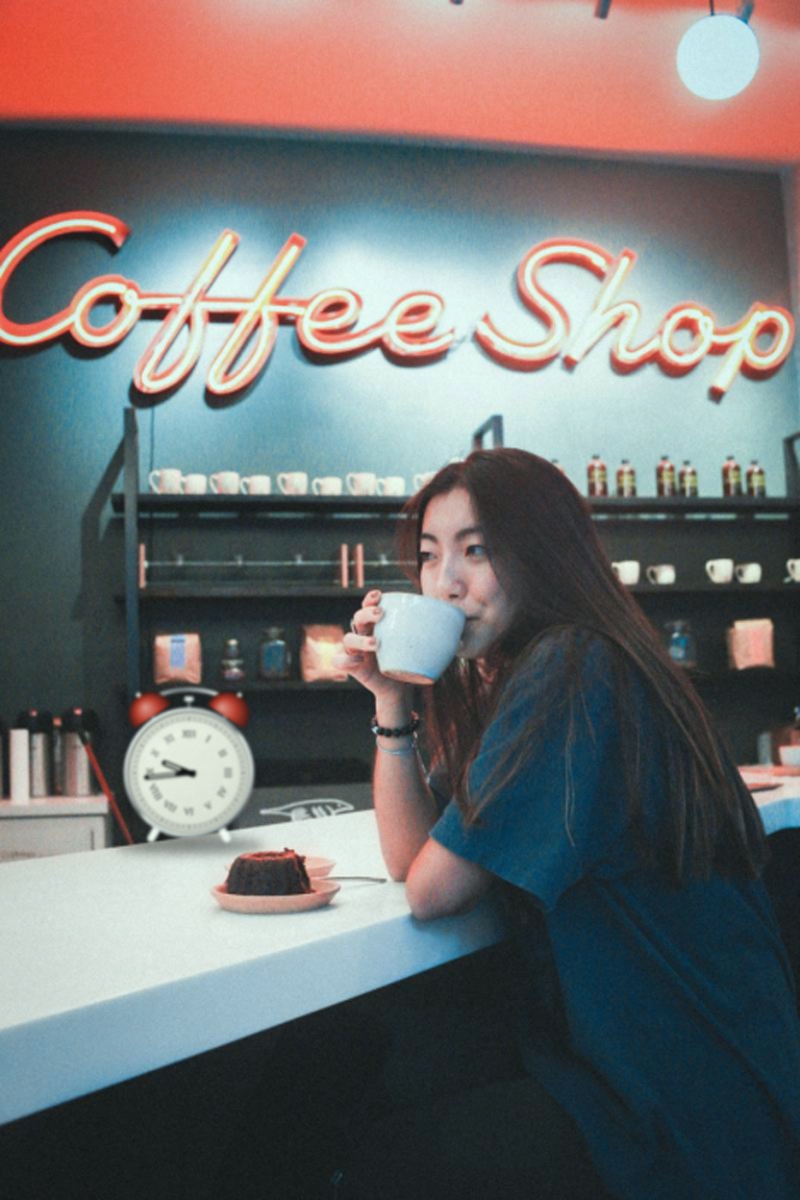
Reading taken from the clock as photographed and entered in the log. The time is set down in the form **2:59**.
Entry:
**9:44**
